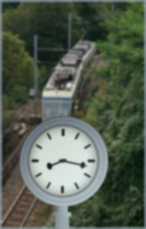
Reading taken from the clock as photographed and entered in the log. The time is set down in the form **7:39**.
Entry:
**8:17**
